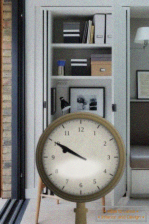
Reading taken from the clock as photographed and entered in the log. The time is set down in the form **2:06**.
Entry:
**9:50**
